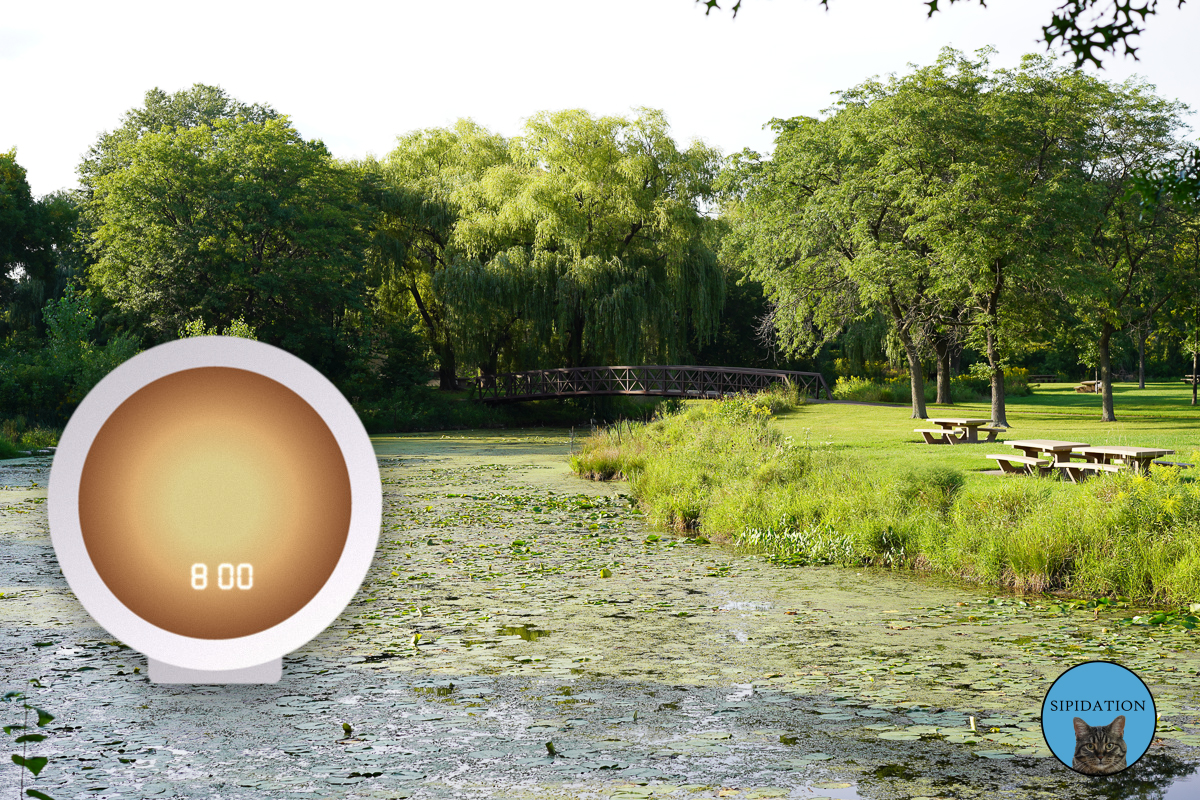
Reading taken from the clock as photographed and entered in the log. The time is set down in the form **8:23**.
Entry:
**8:00**
